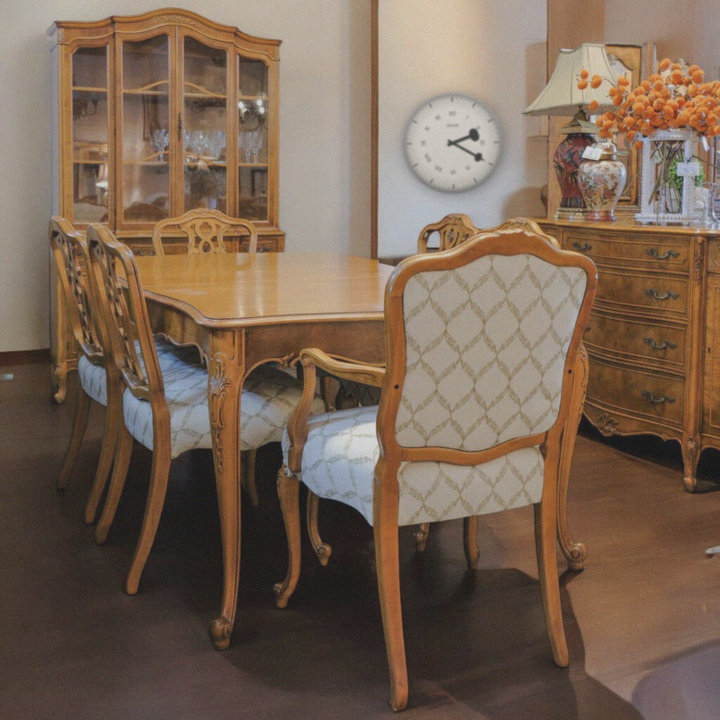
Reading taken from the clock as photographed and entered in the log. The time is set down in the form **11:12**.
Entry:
**2:20**
